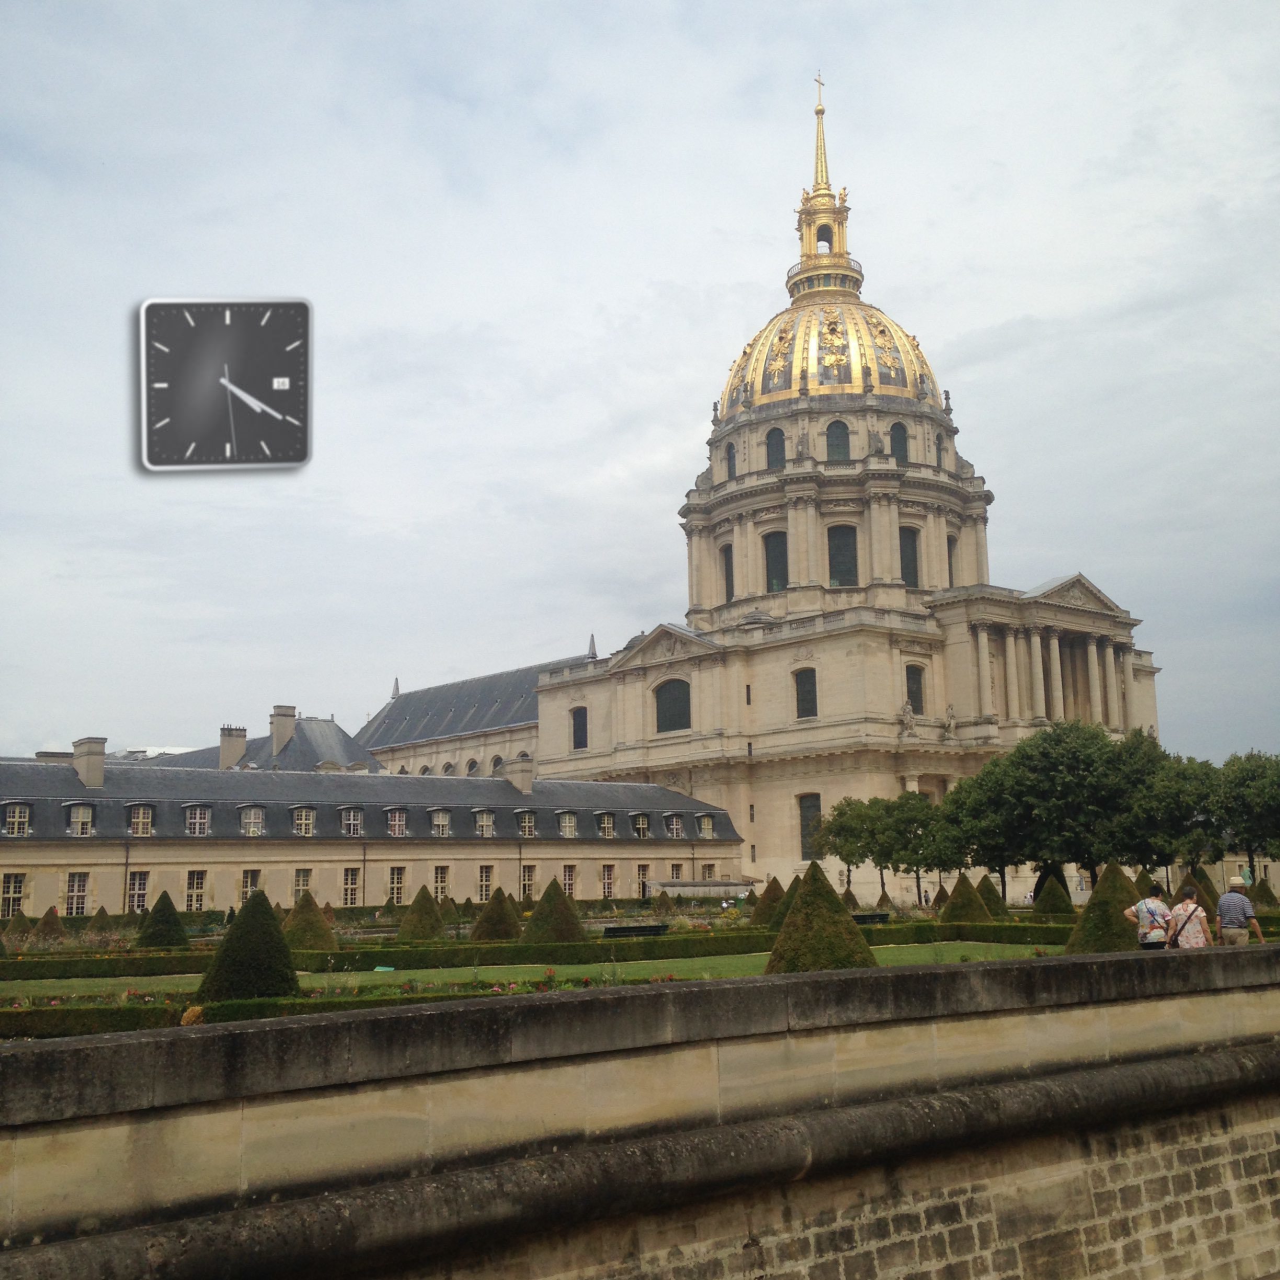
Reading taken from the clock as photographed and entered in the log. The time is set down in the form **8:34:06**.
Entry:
**4:20:29**
